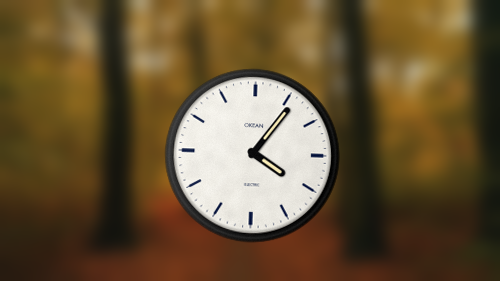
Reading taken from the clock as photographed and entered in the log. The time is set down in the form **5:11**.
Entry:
**4:06**
